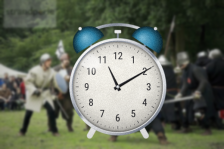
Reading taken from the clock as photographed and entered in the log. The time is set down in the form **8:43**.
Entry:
**11:10**
